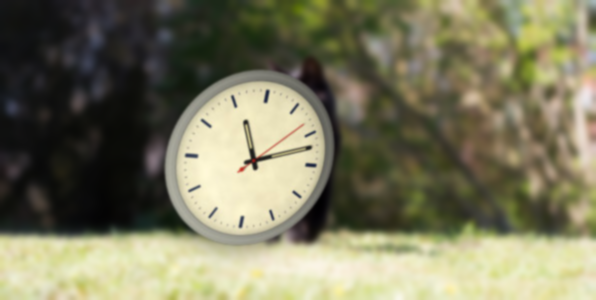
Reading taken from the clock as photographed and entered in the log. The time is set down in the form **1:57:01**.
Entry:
**11:12:08**
